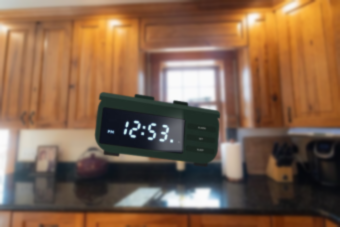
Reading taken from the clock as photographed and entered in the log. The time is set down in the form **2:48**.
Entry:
**12:53**
